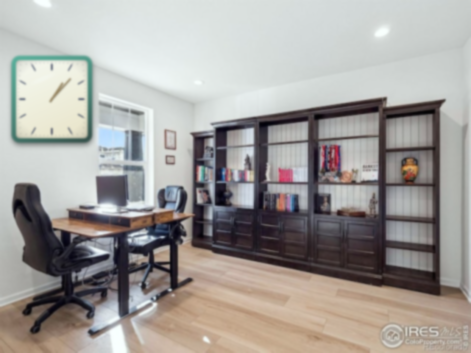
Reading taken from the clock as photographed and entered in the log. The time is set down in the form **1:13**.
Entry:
**1:07**
